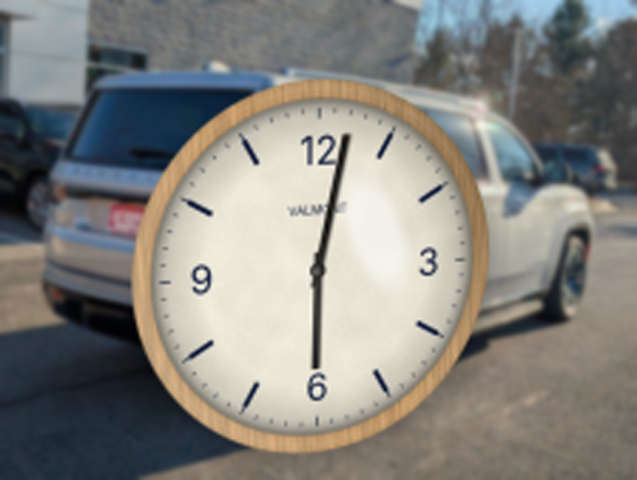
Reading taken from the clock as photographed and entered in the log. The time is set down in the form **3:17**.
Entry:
**6:02**
